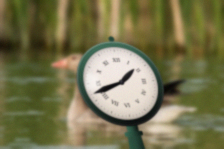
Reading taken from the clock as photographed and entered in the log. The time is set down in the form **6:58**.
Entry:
**1:42**
